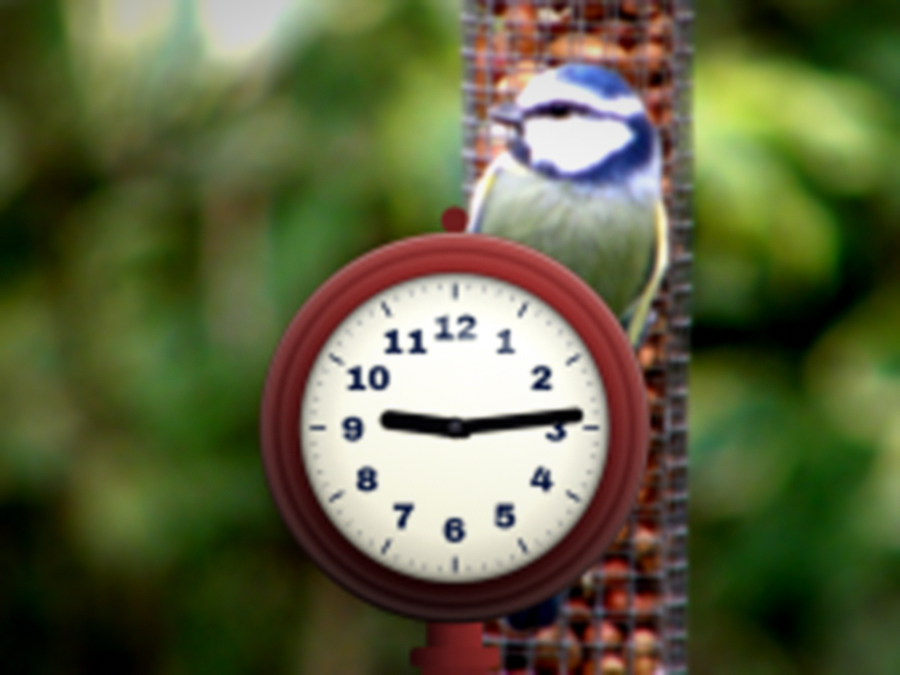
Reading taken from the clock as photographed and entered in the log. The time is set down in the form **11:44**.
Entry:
**9:14**
